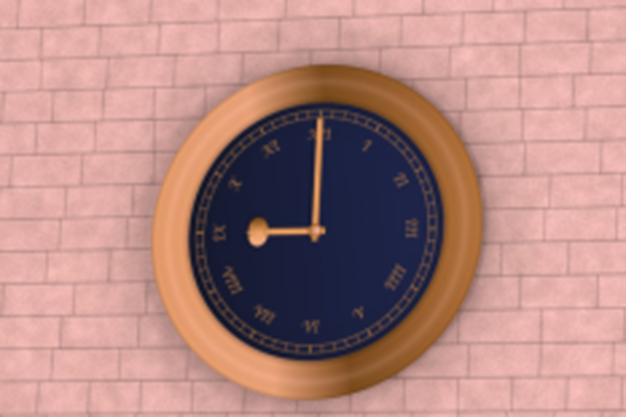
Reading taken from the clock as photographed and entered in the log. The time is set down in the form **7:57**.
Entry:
**9:00**
